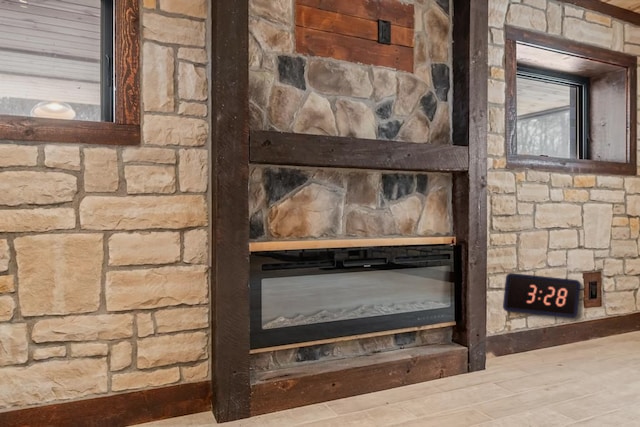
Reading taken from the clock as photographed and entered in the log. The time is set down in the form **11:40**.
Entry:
**3:28**
